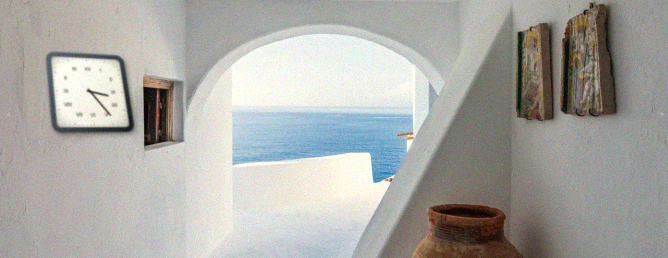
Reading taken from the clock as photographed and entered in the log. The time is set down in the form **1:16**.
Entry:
**3:24**
